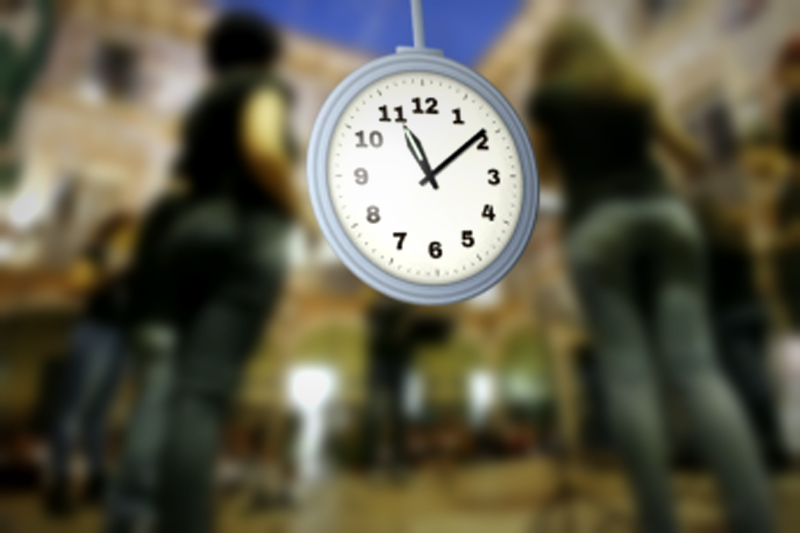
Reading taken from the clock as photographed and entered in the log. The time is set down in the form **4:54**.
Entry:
**11:09**
